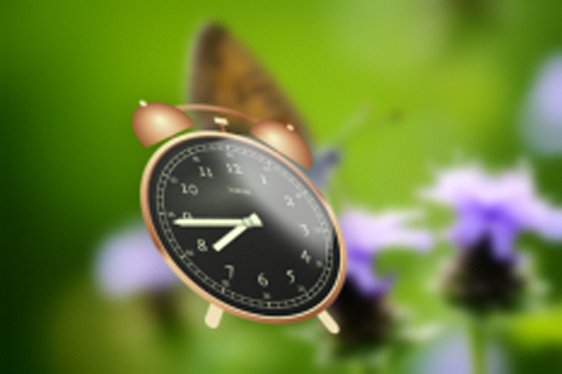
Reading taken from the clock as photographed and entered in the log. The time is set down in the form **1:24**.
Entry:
**7:44**
